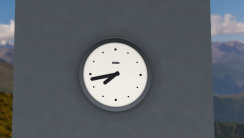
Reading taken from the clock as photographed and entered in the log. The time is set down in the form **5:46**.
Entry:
**7:43**
